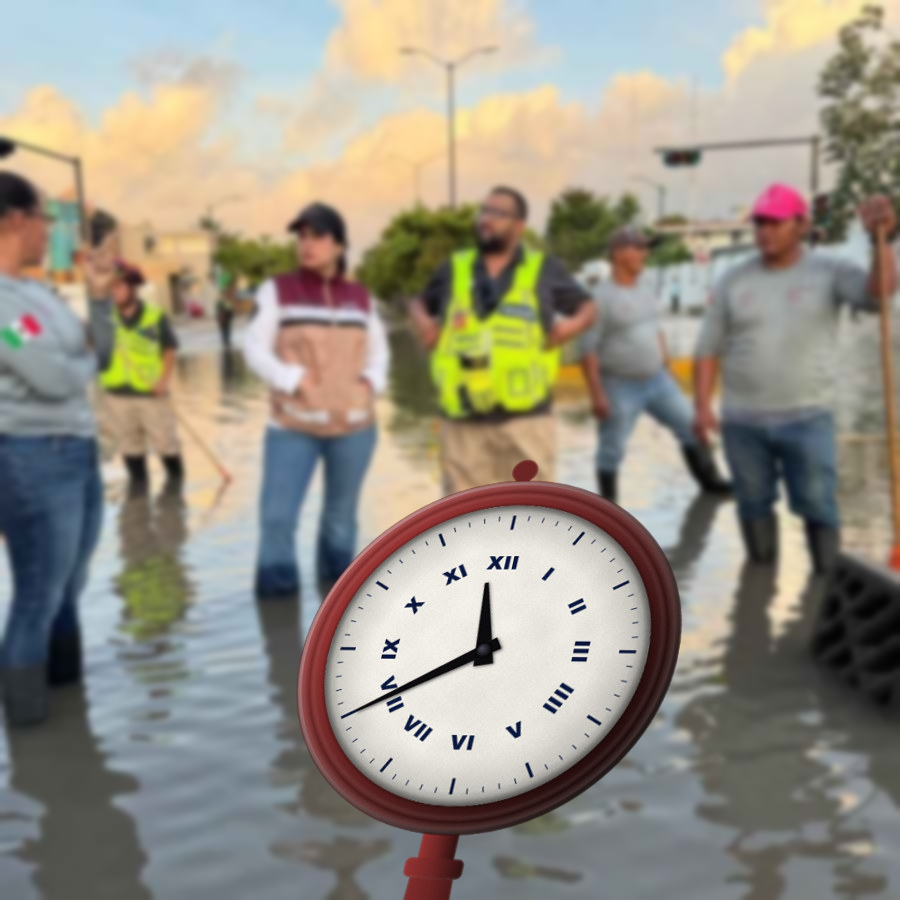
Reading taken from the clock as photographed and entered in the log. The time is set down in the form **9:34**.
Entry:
**11:40**
